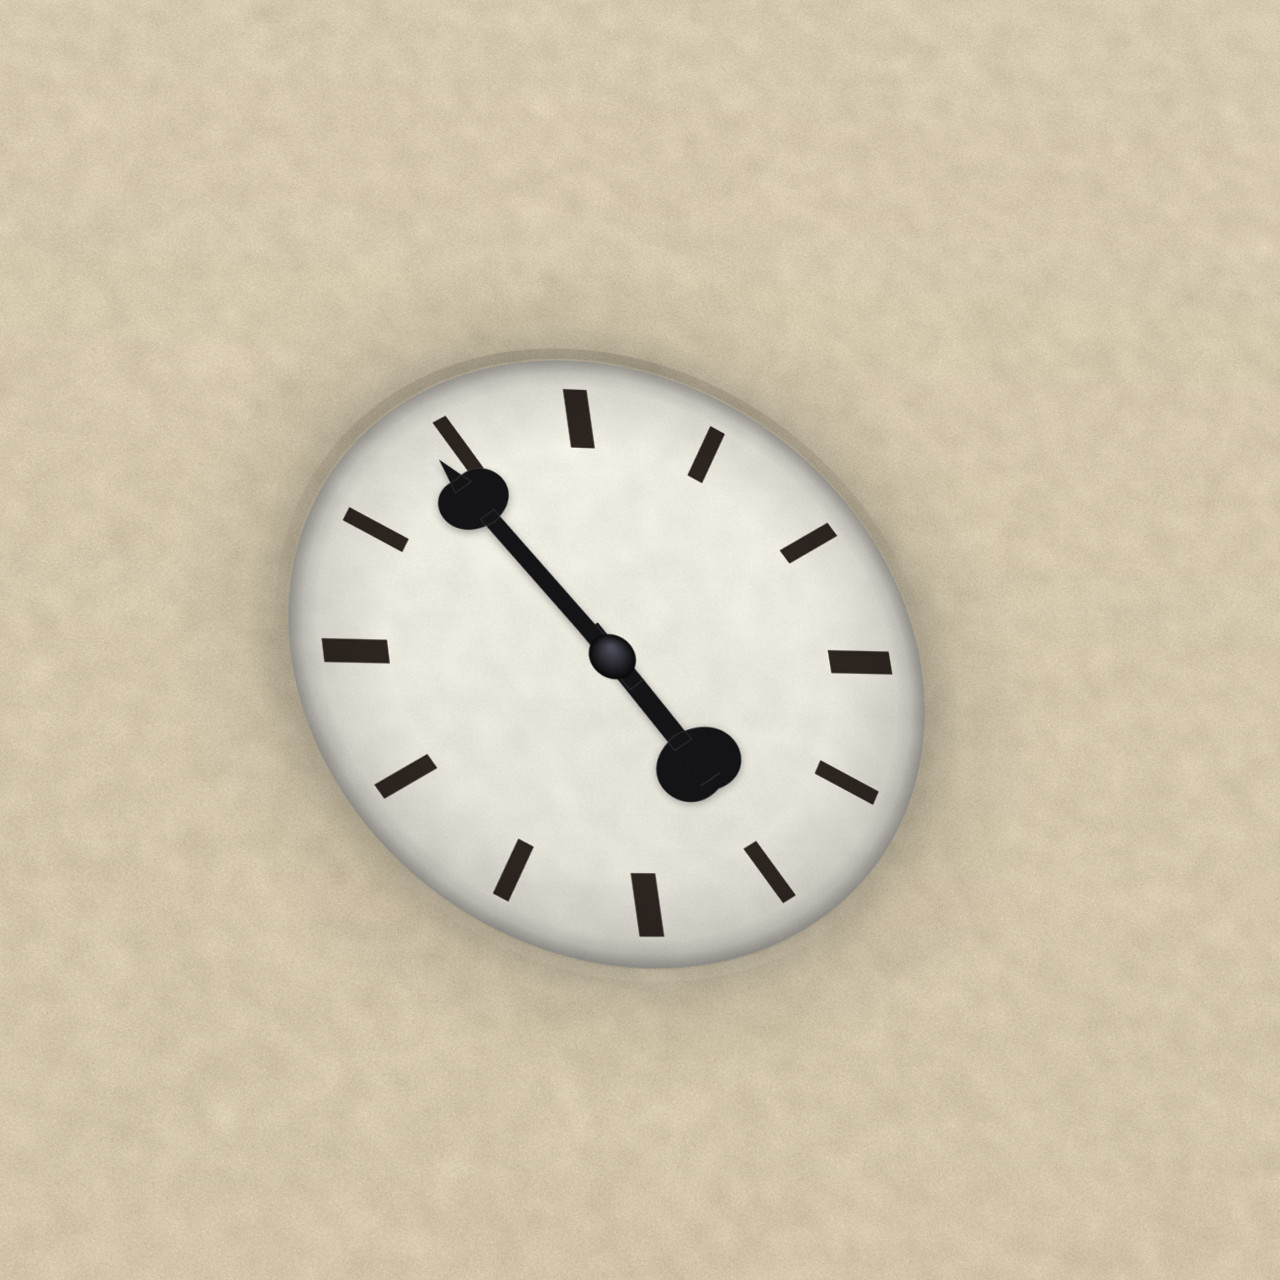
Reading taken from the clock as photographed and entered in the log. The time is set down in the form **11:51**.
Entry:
**4:54**
